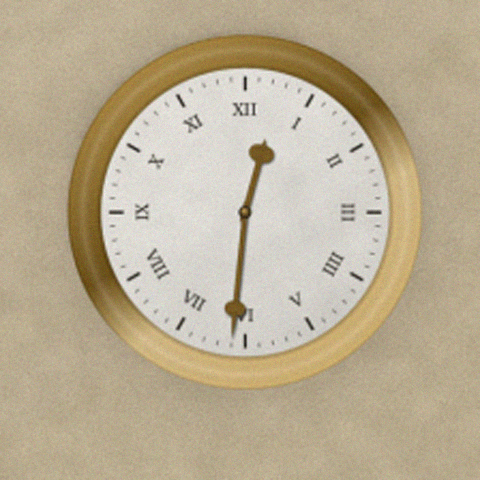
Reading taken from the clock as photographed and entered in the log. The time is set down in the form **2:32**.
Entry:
**12:31**
